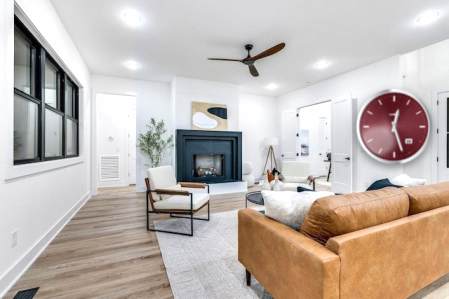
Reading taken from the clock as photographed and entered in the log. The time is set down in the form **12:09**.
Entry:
**12:27**
